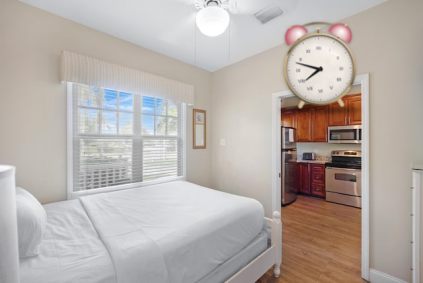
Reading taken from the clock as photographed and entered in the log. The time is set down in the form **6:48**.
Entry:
**7:48**
